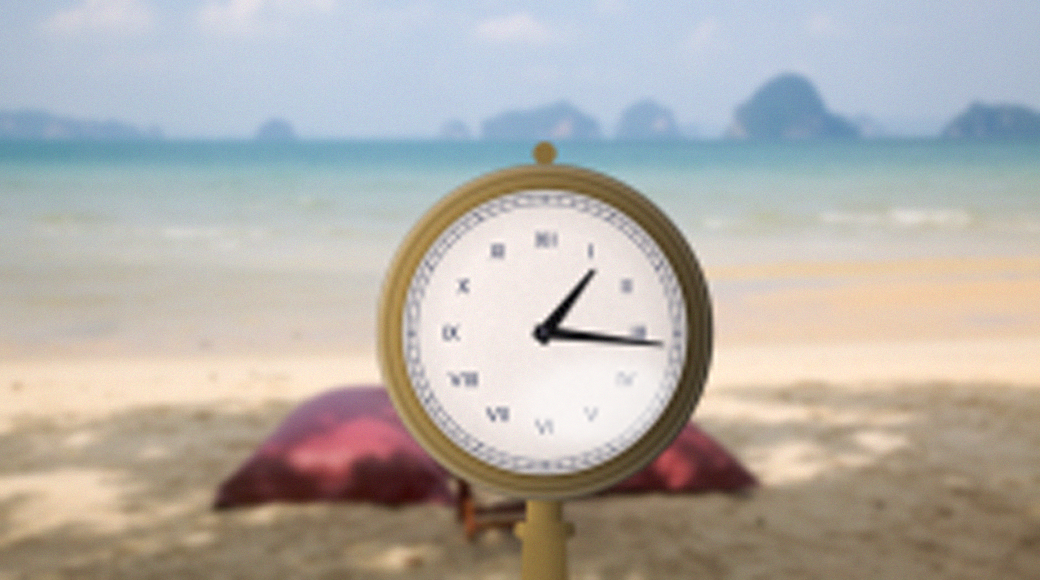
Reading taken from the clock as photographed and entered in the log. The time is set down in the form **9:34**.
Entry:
**1:16**
